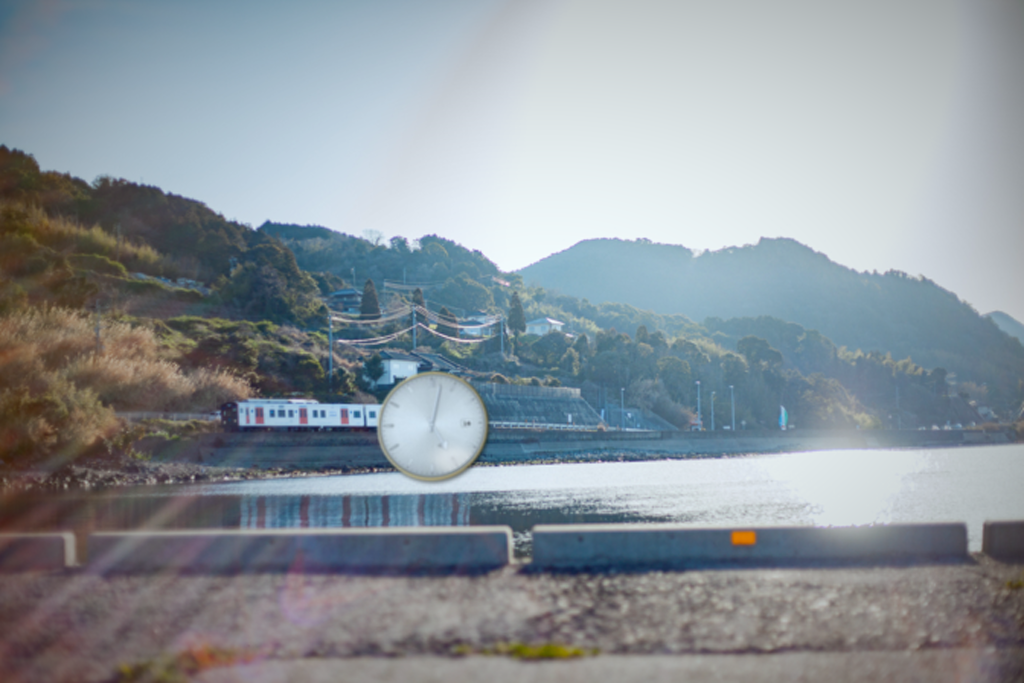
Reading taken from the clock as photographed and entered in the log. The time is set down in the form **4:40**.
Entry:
**5:02**
